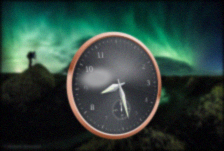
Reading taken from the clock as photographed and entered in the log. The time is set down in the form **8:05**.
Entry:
**8:28**
